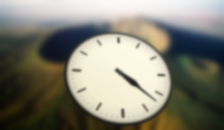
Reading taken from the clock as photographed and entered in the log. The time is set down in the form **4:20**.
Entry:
**4:22**
